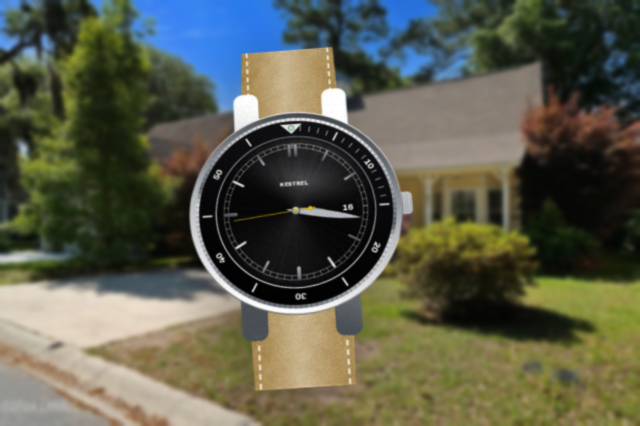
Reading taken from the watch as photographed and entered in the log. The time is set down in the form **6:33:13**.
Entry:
**3:16:44**
